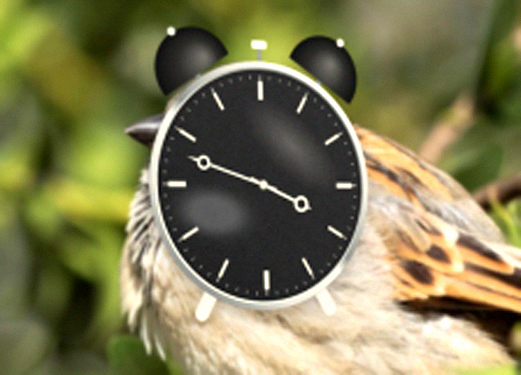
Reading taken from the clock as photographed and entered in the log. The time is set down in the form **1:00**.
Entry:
**3:48**
